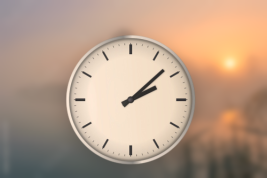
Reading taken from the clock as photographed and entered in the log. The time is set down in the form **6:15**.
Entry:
**2:08**
